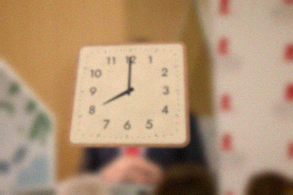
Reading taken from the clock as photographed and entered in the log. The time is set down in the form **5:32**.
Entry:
**8:00**
